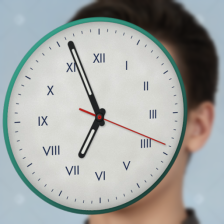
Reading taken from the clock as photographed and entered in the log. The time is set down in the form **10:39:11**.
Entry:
**6:56:19**
